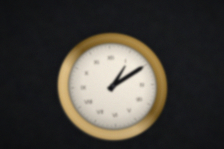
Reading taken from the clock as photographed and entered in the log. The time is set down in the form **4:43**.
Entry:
**1:10**
